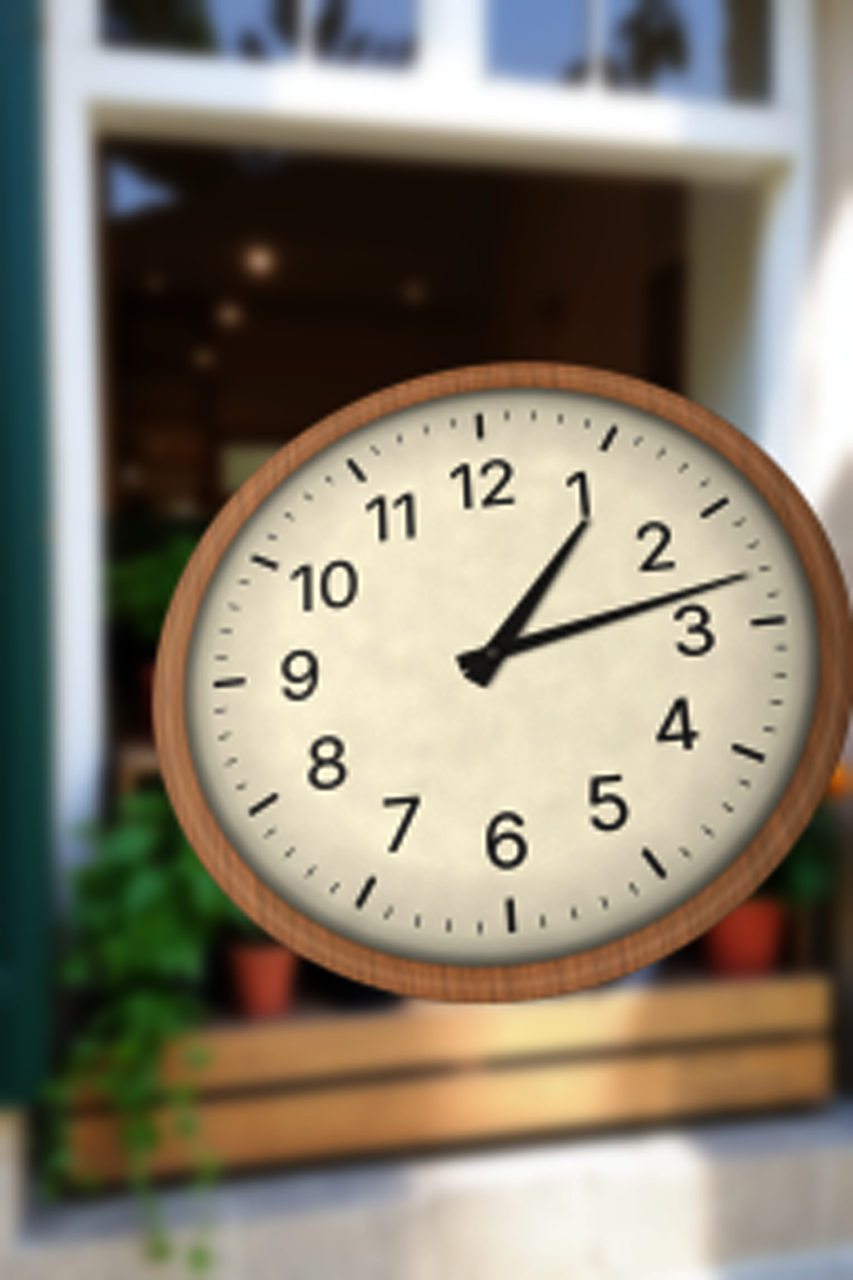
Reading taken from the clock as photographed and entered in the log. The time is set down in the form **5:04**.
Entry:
**1:13**
